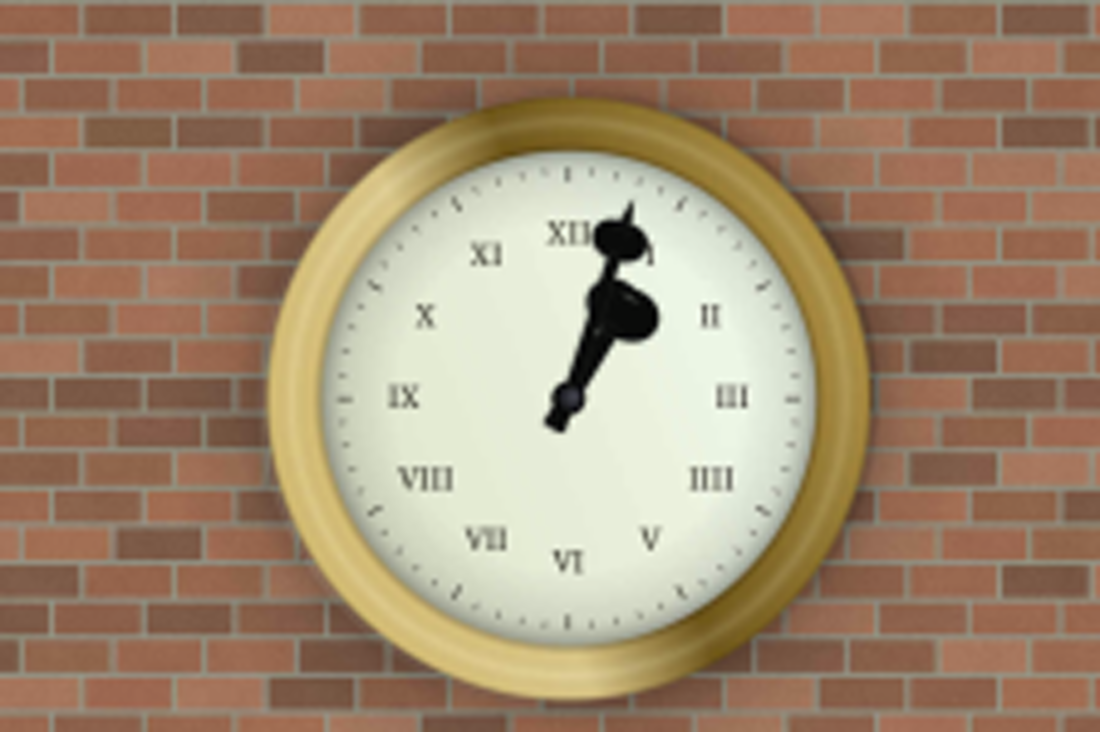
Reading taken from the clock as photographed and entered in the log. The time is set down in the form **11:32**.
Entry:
**1:03**
